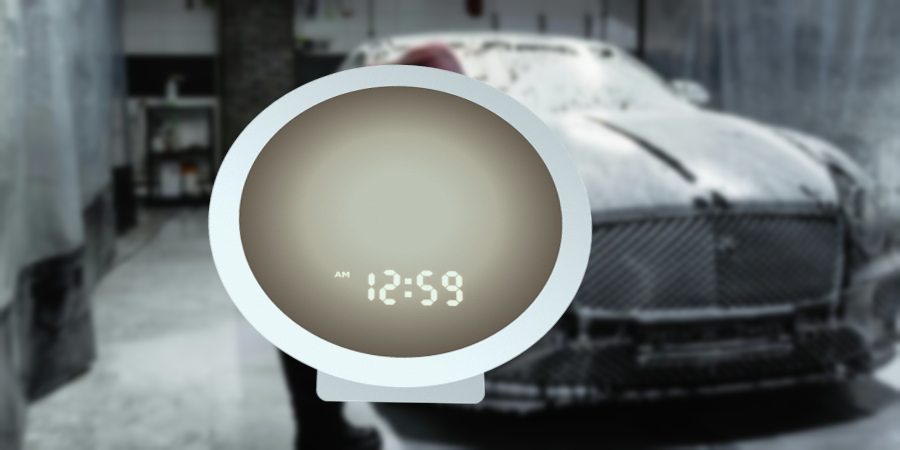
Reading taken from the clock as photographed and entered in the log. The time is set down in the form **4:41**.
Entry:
**12:59**
